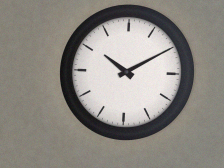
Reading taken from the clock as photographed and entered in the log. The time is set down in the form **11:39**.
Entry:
**10:10**
